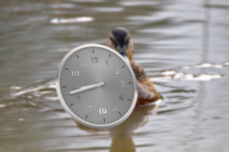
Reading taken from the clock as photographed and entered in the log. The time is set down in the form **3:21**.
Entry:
**8:43**
